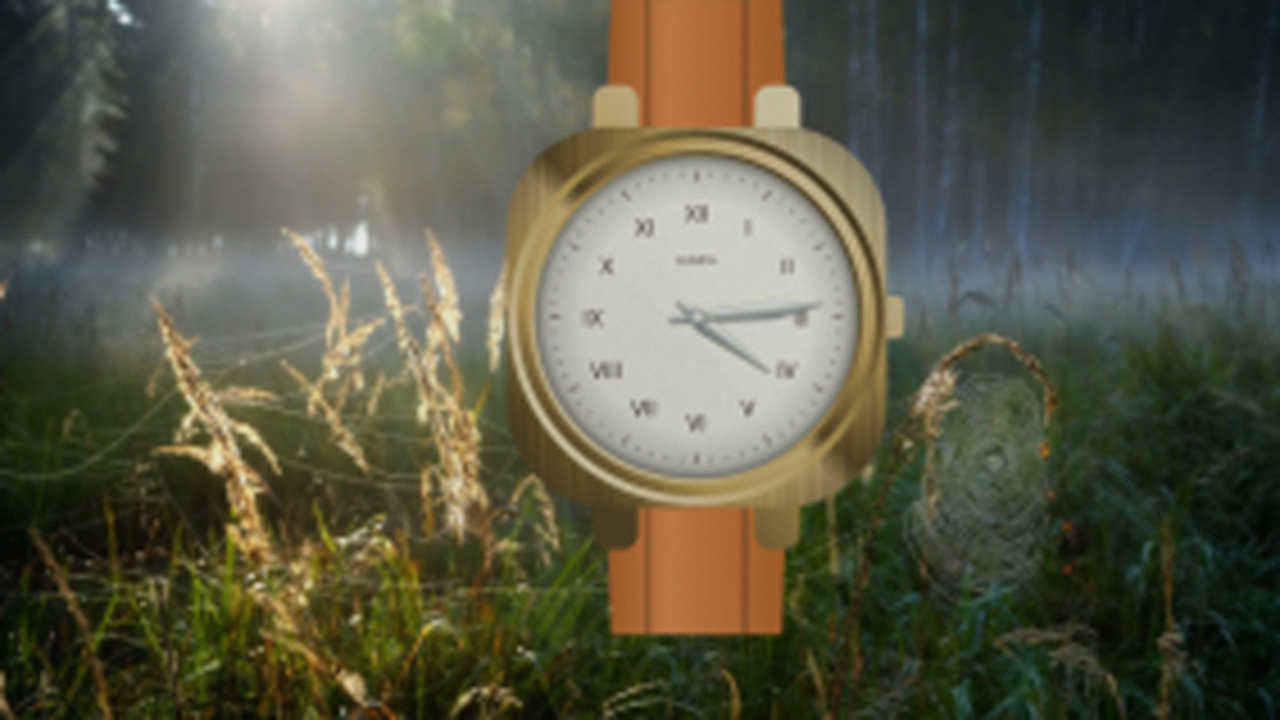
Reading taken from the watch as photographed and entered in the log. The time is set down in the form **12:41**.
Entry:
**4:14**
